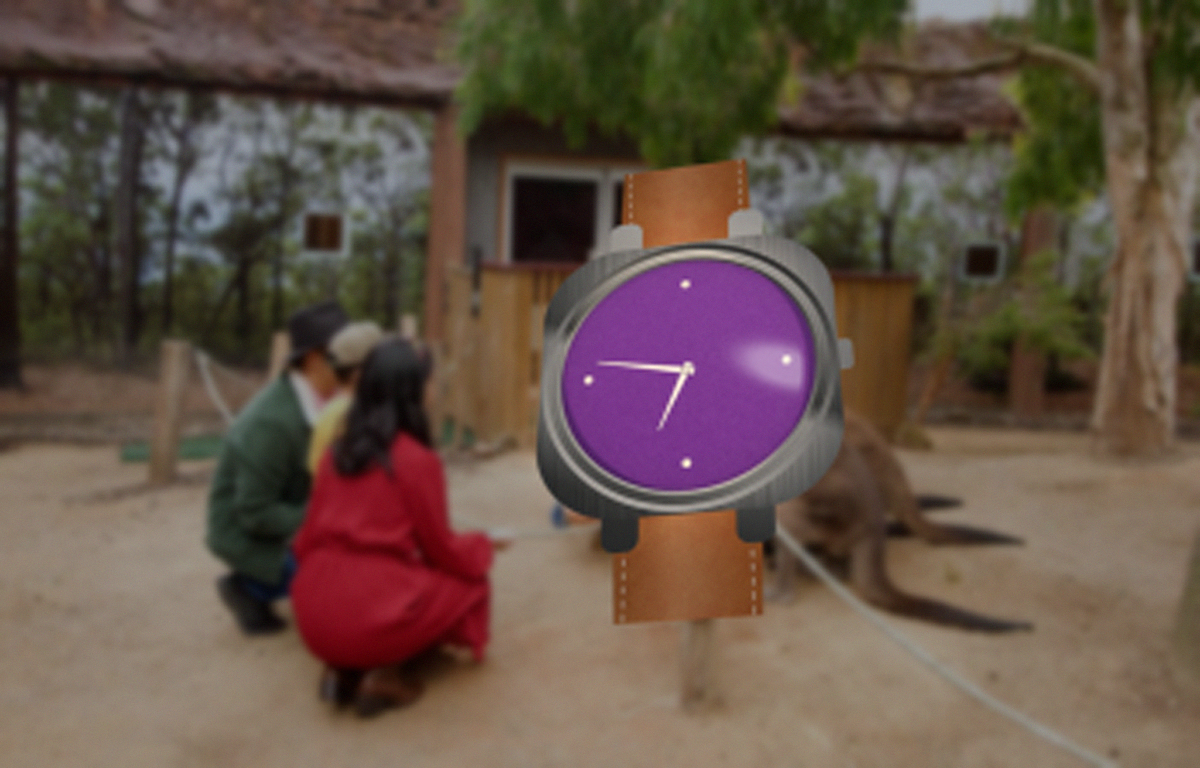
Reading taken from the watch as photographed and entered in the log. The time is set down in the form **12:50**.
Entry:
**6:47**
